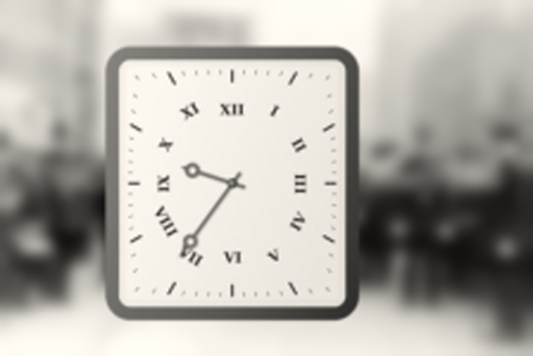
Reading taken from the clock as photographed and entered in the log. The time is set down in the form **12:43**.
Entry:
**9:36**
